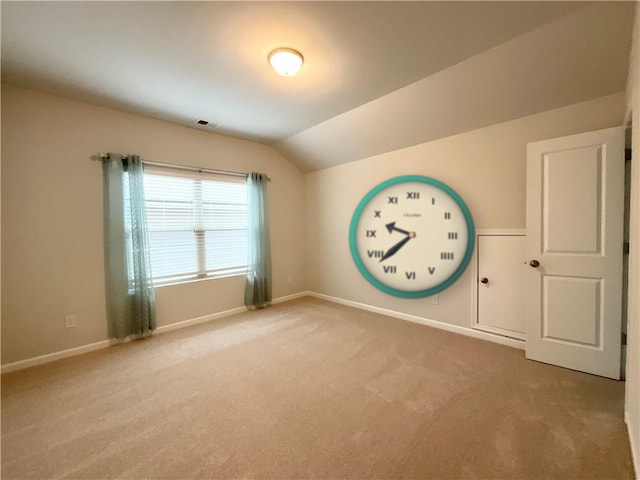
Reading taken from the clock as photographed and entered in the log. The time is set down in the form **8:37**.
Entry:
**9:38**
